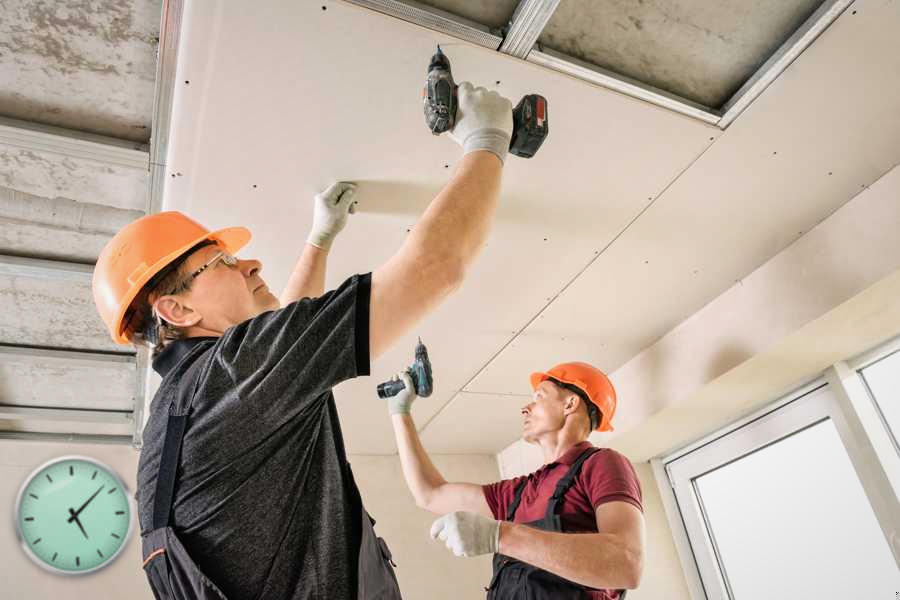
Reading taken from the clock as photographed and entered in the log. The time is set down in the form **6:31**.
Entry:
**5:08**
